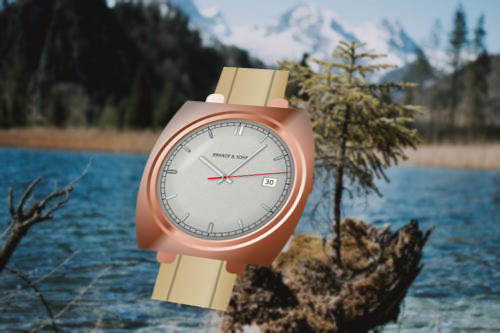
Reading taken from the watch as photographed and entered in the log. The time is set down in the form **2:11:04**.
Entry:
**10:06:13**
